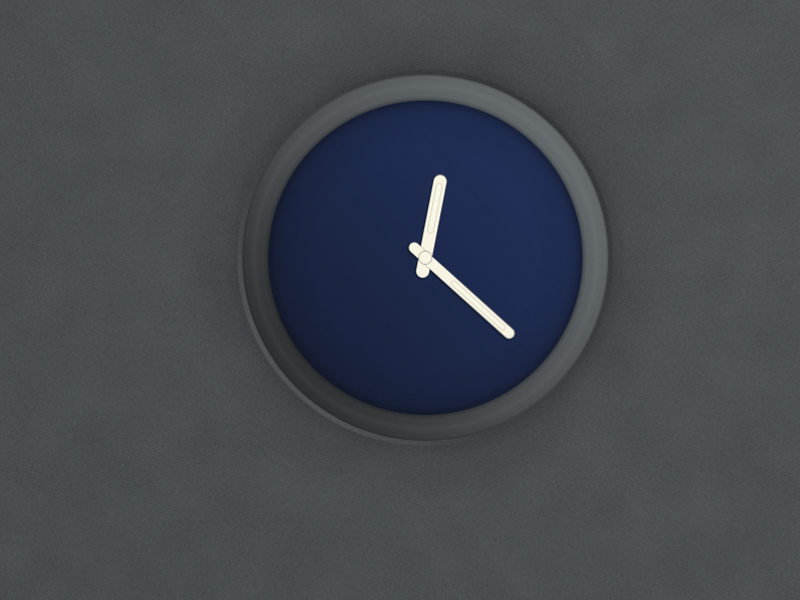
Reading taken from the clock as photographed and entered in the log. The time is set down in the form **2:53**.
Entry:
**12:22**
